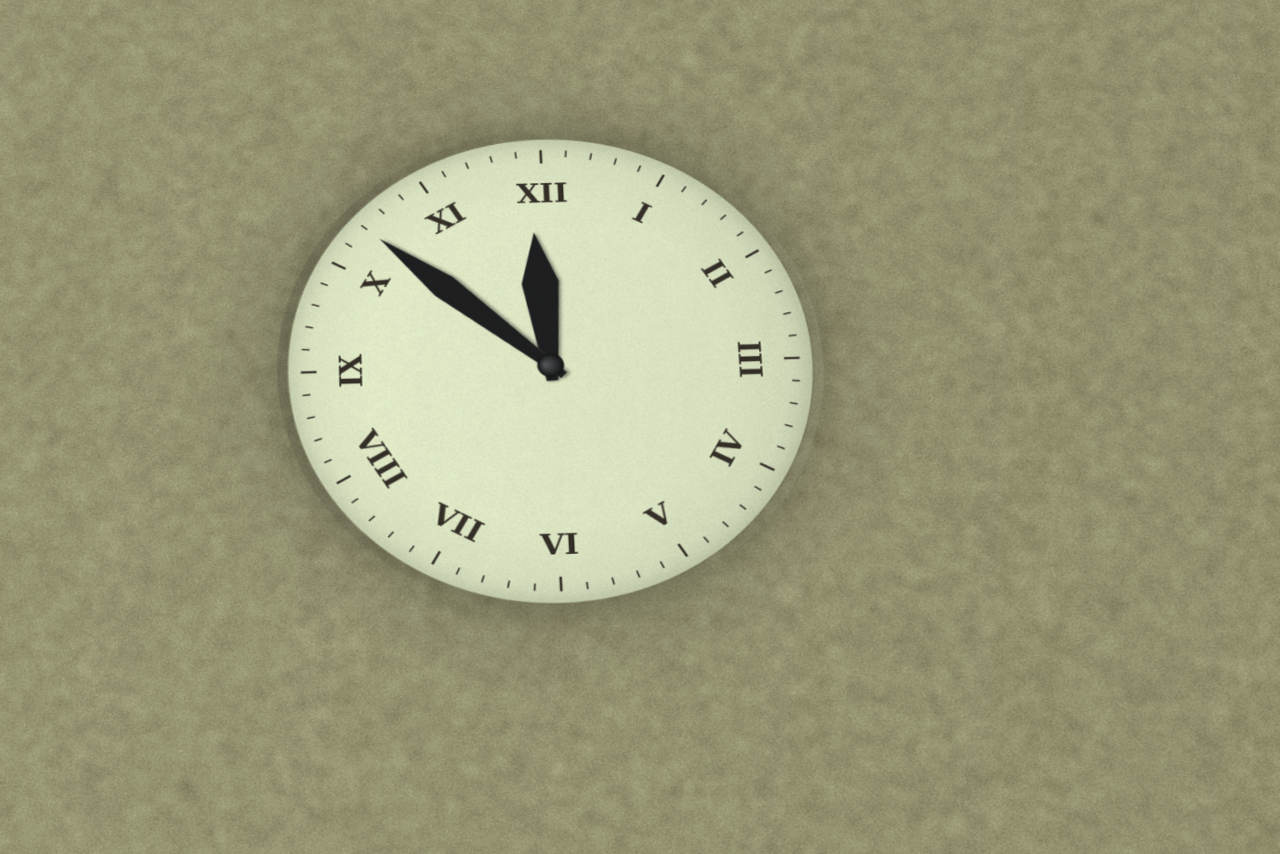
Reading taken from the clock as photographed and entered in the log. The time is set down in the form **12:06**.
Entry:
**11:52**
